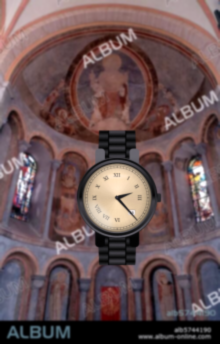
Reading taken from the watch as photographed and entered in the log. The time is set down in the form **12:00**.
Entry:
**2:23**
